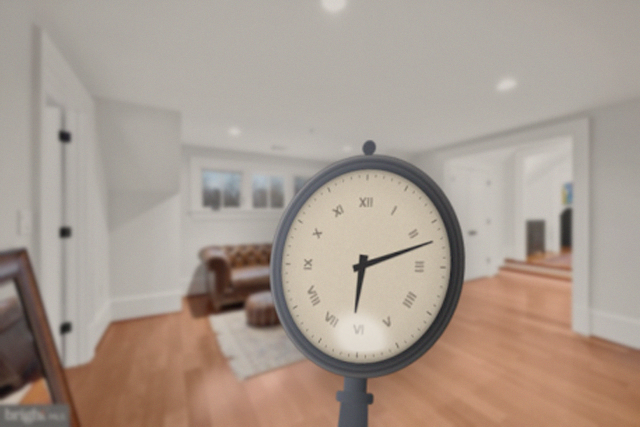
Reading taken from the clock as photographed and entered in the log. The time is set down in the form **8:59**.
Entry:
**6:12**
